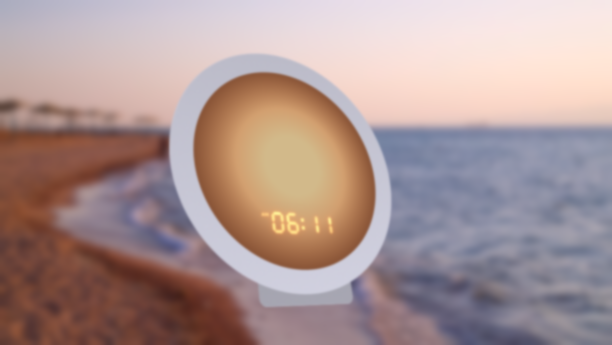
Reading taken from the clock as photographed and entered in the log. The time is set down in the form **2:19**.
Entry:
**6:11**
